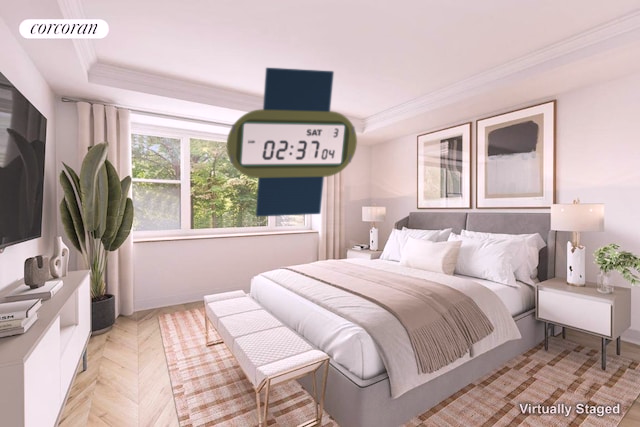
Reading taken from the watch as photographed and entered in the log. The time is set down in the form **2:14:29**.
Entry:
**2:37:04**
